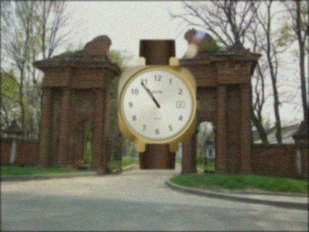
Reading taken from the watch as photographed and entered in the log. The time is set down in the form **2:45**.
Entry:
**10:54**
